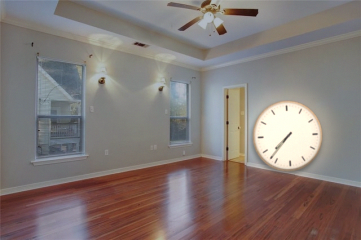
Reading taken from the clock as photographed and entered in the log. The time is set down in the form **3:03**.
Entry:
**7:37**
